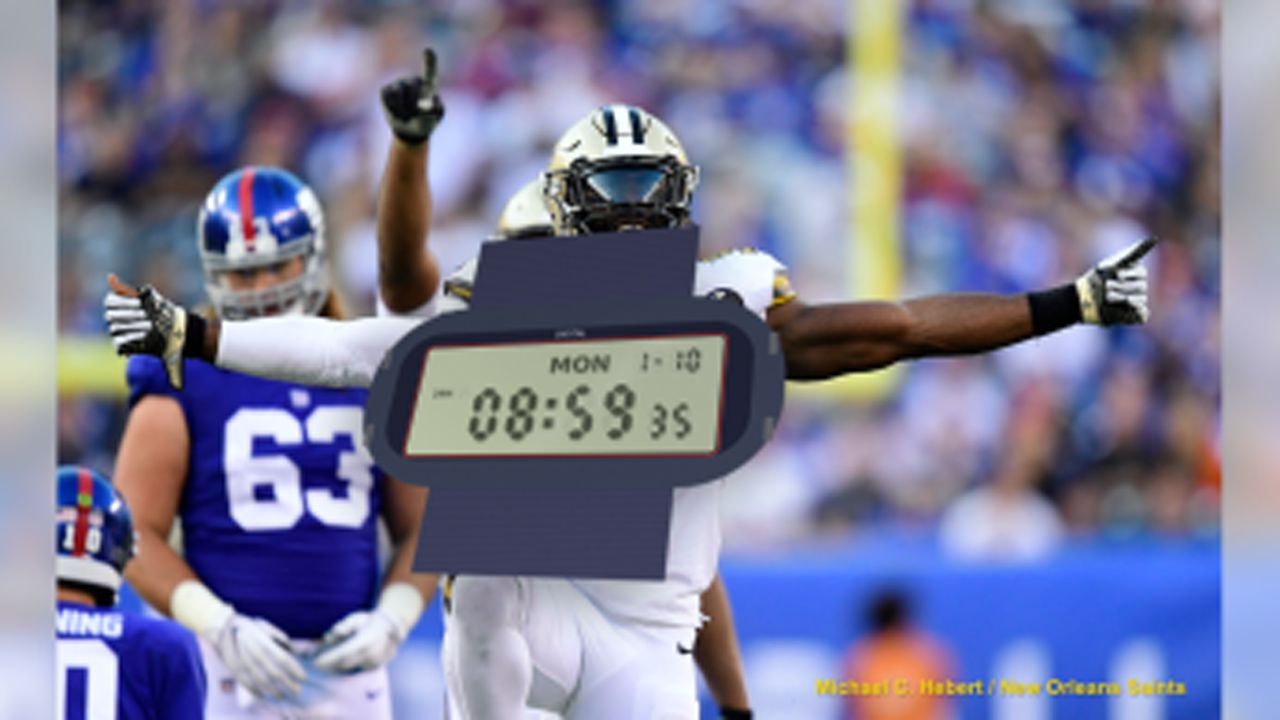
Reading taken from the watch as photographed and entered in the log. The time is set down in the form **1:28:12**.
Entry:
**8:59:35**
